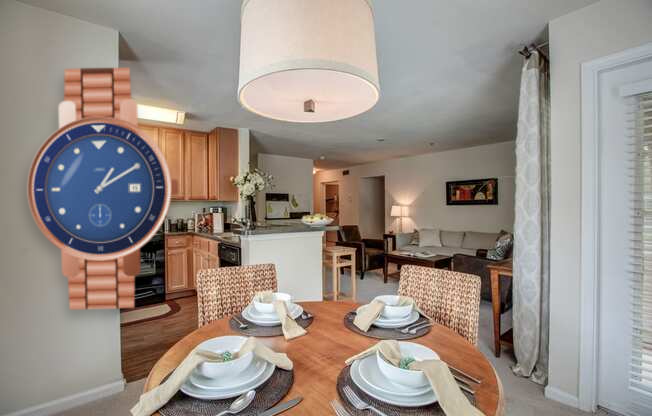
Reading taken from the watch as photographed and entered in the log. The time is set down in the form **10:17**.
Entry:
**1:10**
